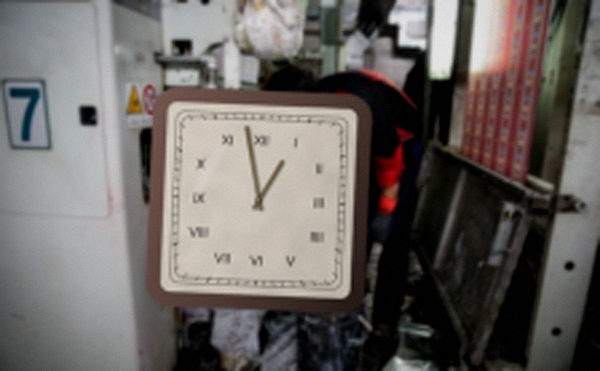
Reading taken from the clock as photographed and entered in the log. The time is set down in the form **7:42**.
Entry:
**12:58**
